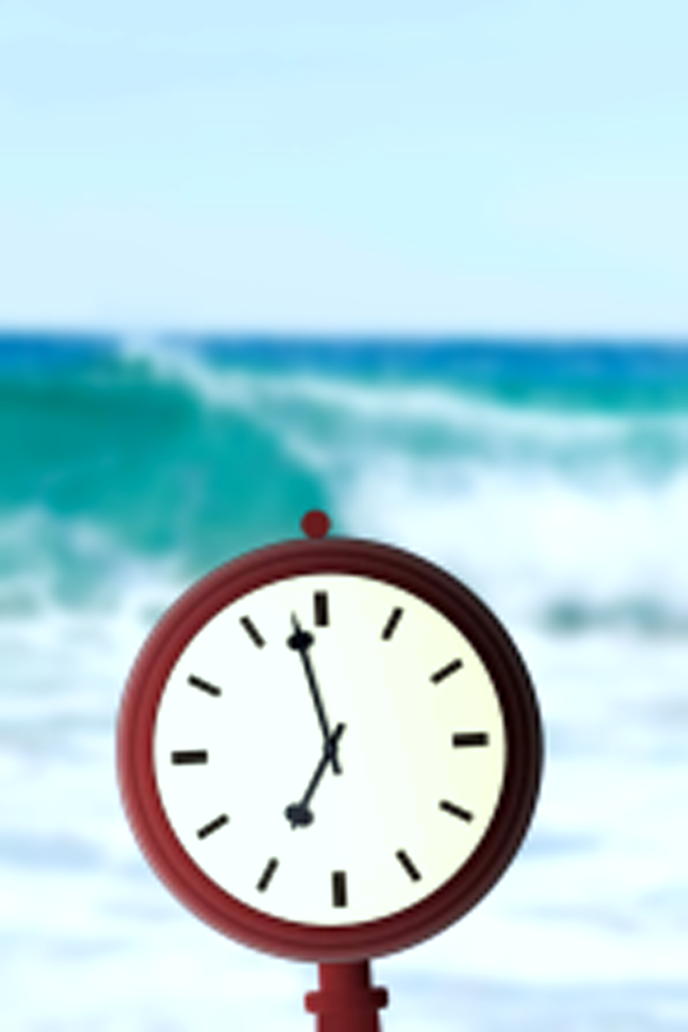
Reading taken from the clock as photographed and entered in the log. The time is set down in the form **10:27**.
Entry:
**6:58**
